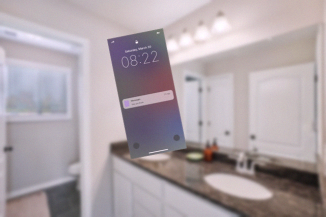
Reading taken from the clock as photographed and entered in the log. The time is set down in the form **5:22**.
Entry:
**8:22**
